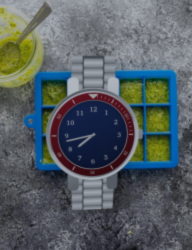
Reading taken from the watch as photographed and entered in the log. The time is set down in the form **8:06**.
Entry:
**7:43**
